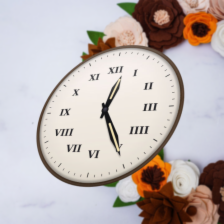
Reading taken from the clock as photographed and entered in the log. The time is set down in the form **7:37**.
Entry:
**12:25**
